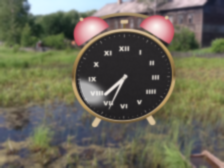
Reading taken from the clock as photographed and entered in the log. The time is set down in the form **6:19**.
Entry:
**7:34**
